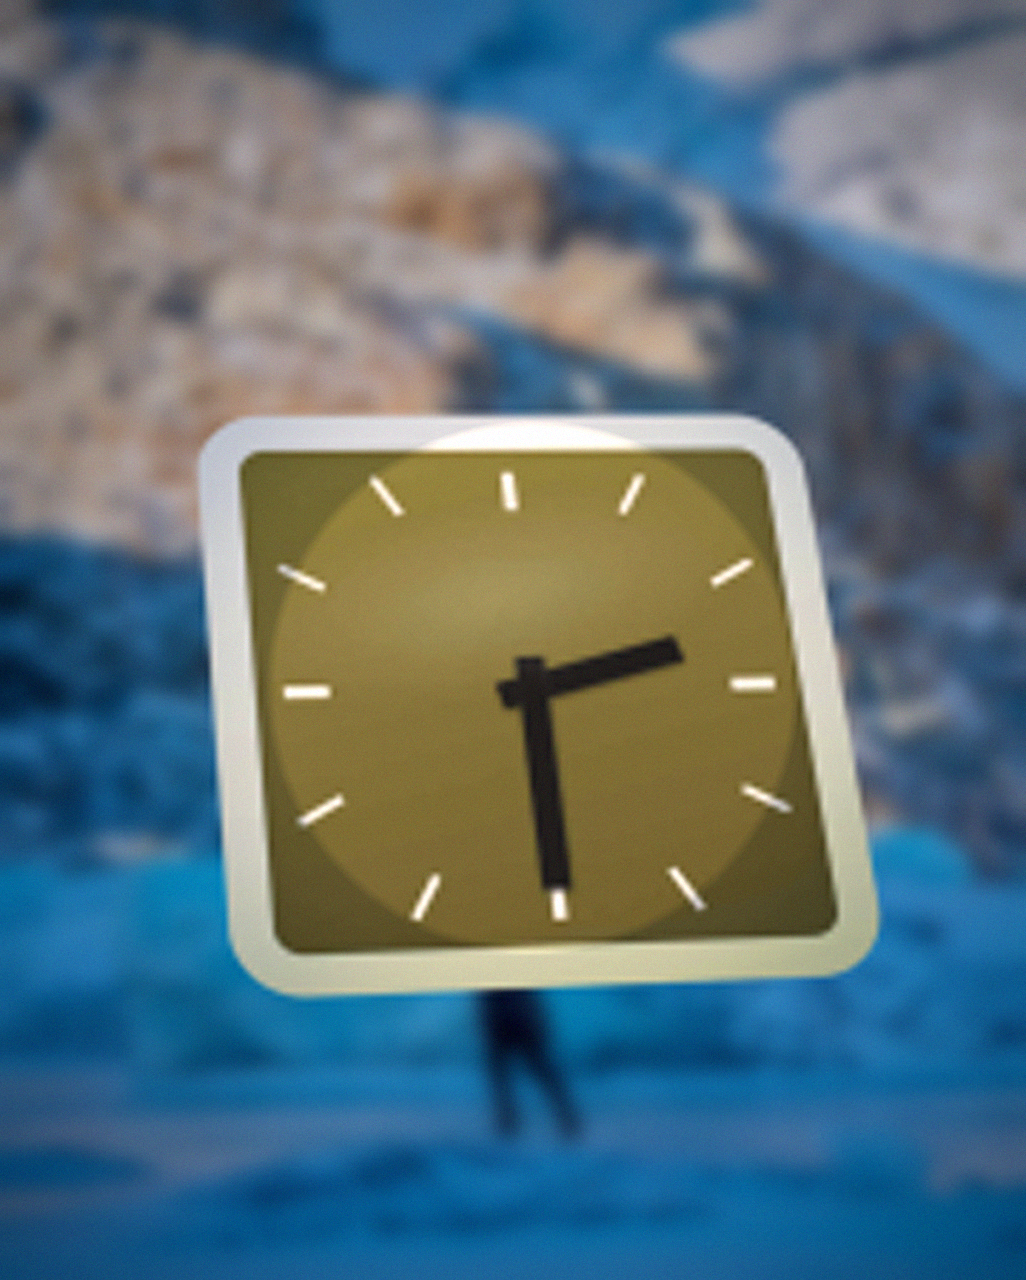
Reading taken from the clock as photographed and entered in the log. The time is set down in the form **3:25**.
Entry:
**2:30**
